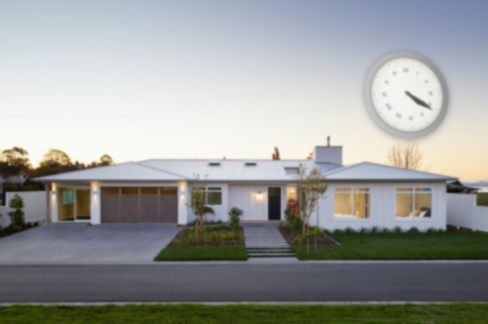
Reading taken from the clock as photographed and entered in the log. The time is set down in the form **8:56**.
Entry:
**4:21**
